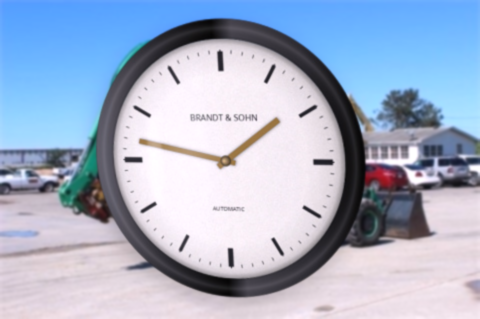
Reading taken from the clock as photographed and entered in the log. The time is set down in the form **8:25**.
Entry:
**1:47**
